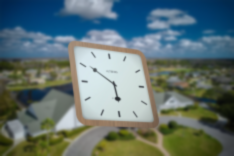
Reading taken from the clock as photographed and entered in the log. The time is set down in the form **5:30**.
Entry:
**5:51**
